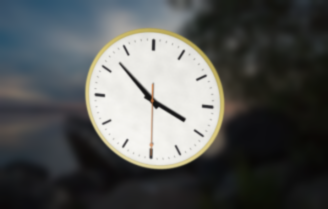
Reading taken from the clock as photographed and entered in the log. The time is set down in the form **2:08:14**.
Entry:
**3:52:30**
